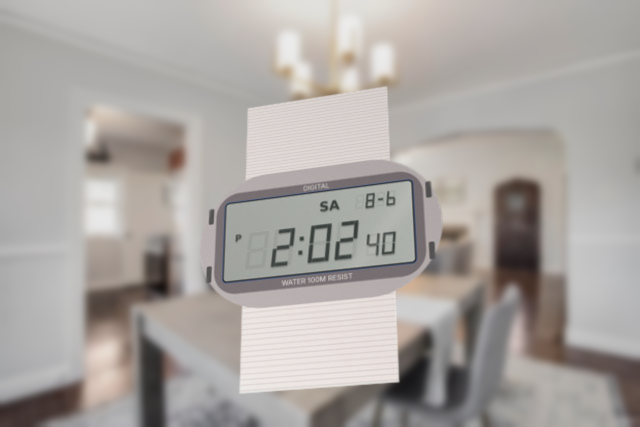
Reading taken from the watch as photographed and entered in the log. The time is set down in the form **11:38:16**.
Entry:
**2:02:40**
